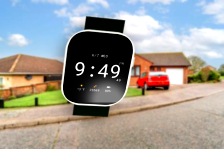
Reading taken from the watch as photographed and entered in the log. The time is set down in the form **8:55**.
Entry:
**9:49**
